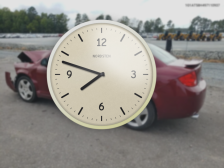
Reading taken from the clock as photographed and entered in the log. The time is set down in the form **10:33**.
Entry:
**7:48**
